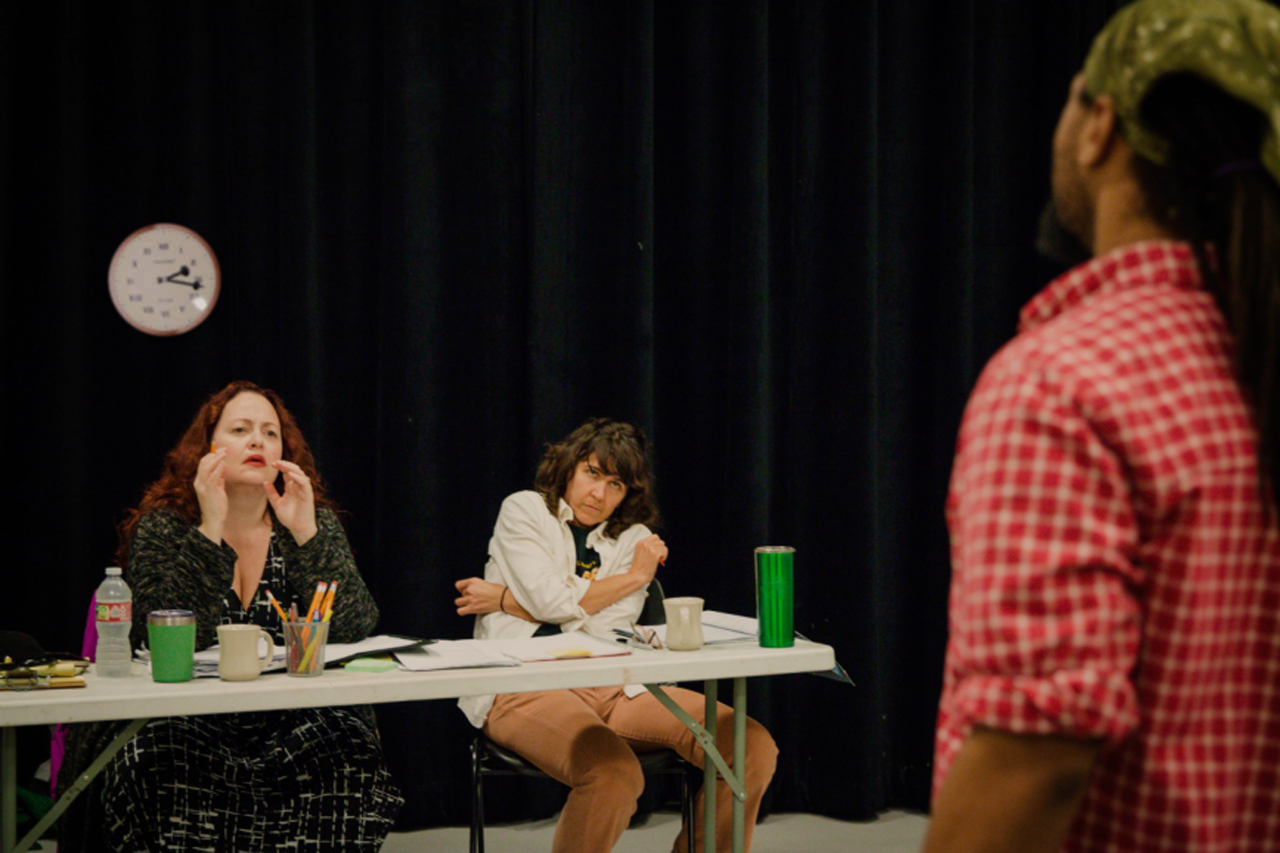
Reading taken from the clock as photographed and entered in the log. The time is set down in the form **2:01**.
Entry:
**2:17**
